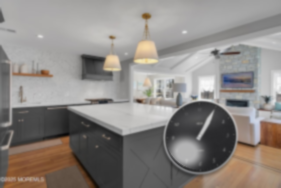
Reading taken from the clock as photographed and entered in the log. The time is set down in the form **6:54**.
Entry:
**1:05**
